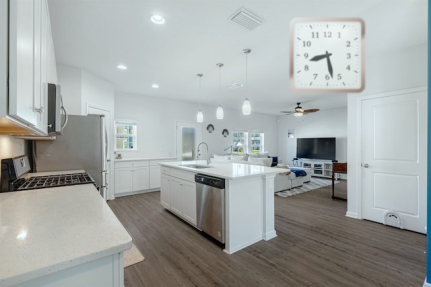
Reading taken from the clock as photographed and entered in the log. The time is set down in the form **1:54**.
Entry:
**8:28**
